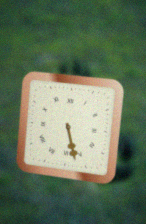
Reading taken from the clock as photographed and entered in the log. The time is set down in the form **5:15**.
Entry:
**5:27**
